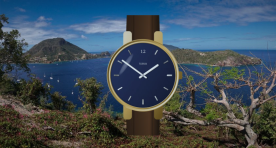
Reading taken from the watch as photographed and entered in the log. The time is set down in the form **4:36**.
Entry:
**1:51**
